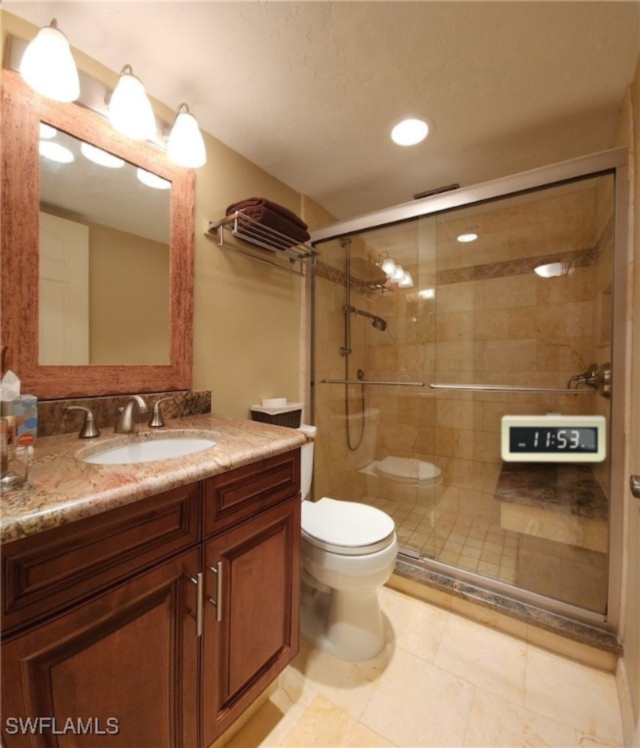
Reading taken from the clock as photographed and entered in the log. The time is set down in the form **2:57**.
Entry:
**11:53**
